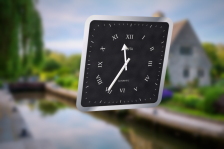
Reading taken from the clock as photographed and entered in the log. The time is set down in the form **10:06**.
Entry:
**11:35**
